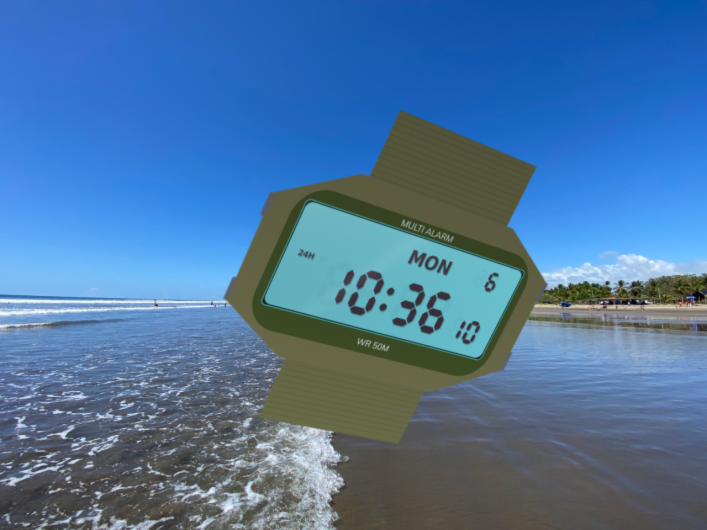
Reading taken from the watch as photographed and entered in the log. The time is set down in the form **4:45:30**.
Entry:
**10:36:10**
